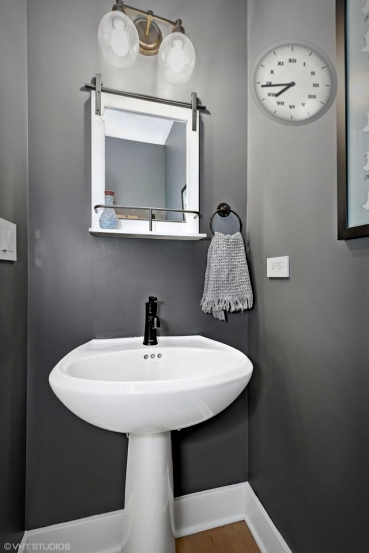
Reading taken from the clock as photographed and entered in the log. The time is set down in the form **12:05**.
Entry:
**7:44**
